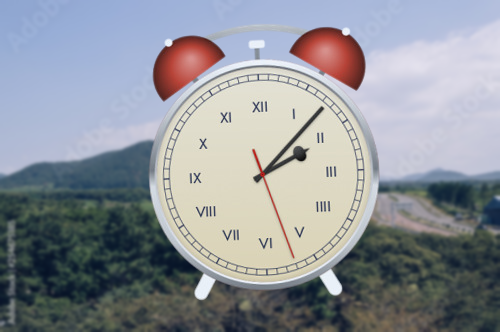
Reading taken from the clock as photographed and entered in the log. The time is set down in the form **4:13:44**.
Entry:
**2:07:27**
